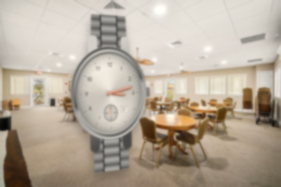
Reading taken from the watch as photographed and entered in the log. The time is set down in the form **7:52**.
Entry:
**3:13**
